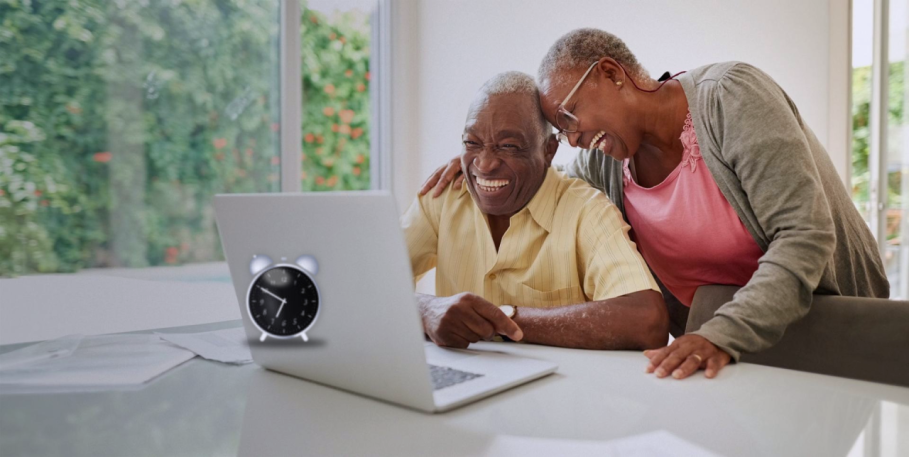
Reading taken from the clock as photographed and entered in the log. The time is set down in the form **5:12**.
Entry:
**6:50**
